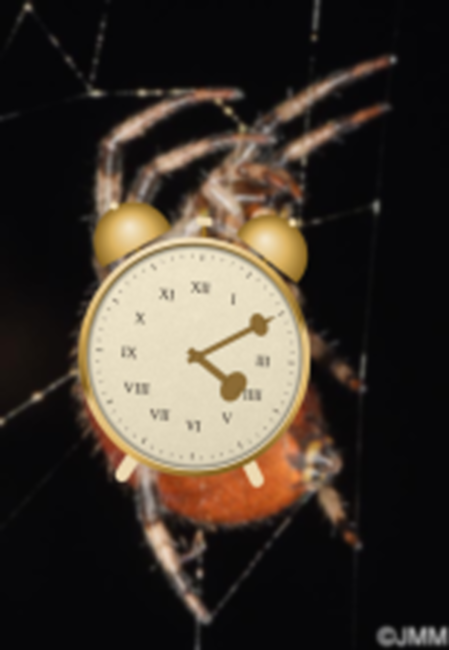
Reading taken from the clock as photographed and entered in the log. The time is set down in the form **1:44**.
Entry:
**4:10**
